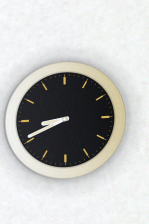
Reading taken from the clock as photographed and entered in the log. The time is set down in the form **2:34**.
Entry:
**8:41**
